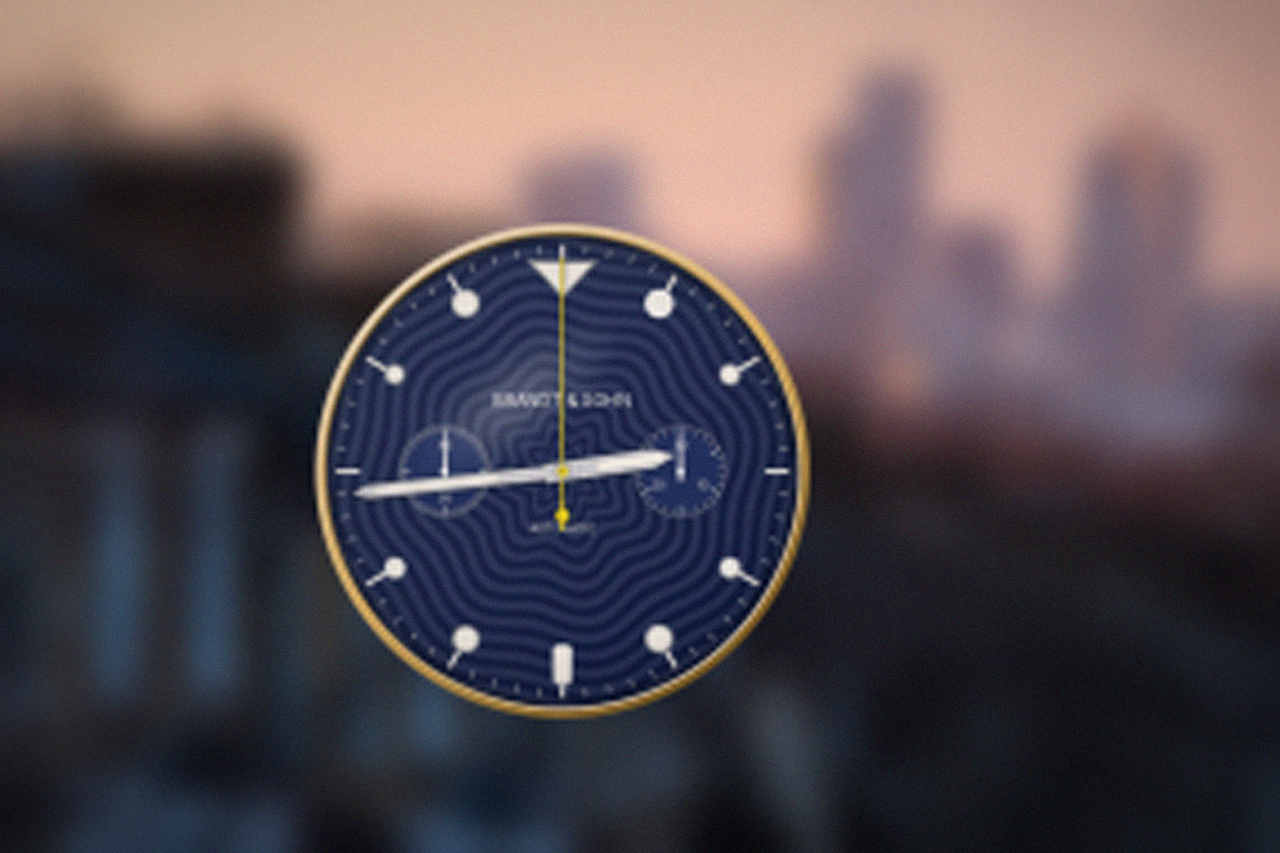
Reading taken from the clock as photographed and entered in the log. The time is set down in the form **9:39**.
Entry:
**2:44**
